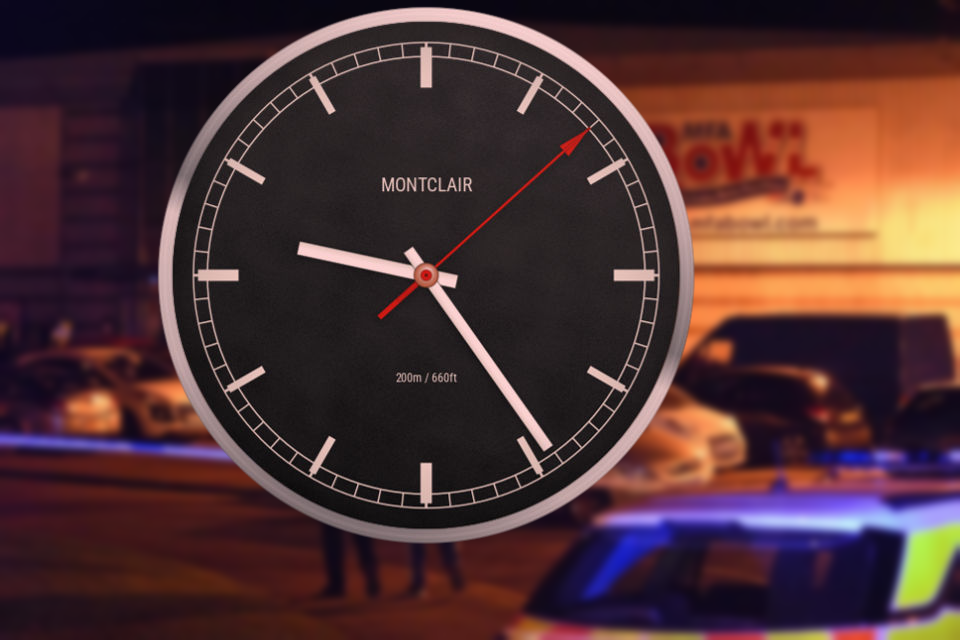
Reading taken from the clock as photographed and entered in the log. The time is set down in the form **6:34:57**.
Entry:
**9:24:08**
